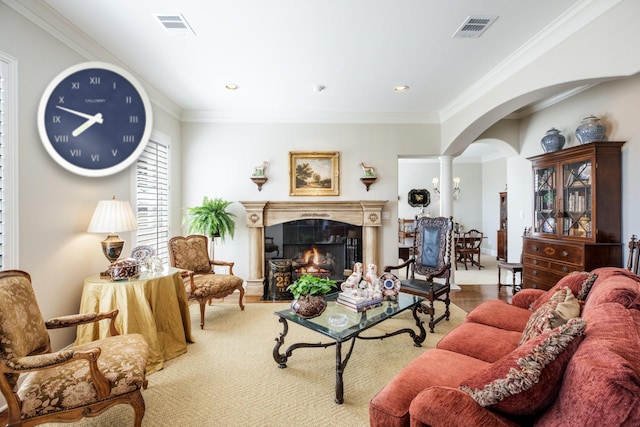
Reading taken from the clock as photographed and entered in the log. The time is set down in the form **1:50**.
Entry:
**7:48**
